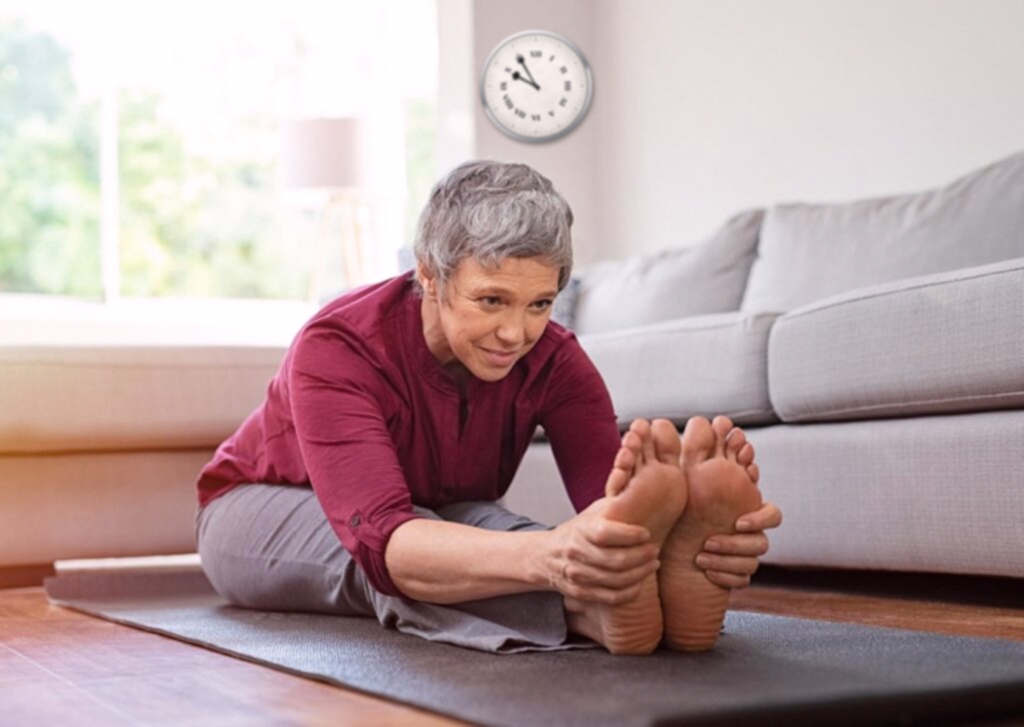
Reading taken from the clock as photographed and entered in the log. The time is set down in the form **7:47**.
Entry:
**9:55**
